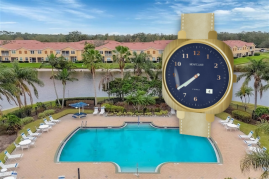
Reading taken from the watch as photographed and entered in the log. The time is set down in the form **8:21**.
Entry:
**7:39**
